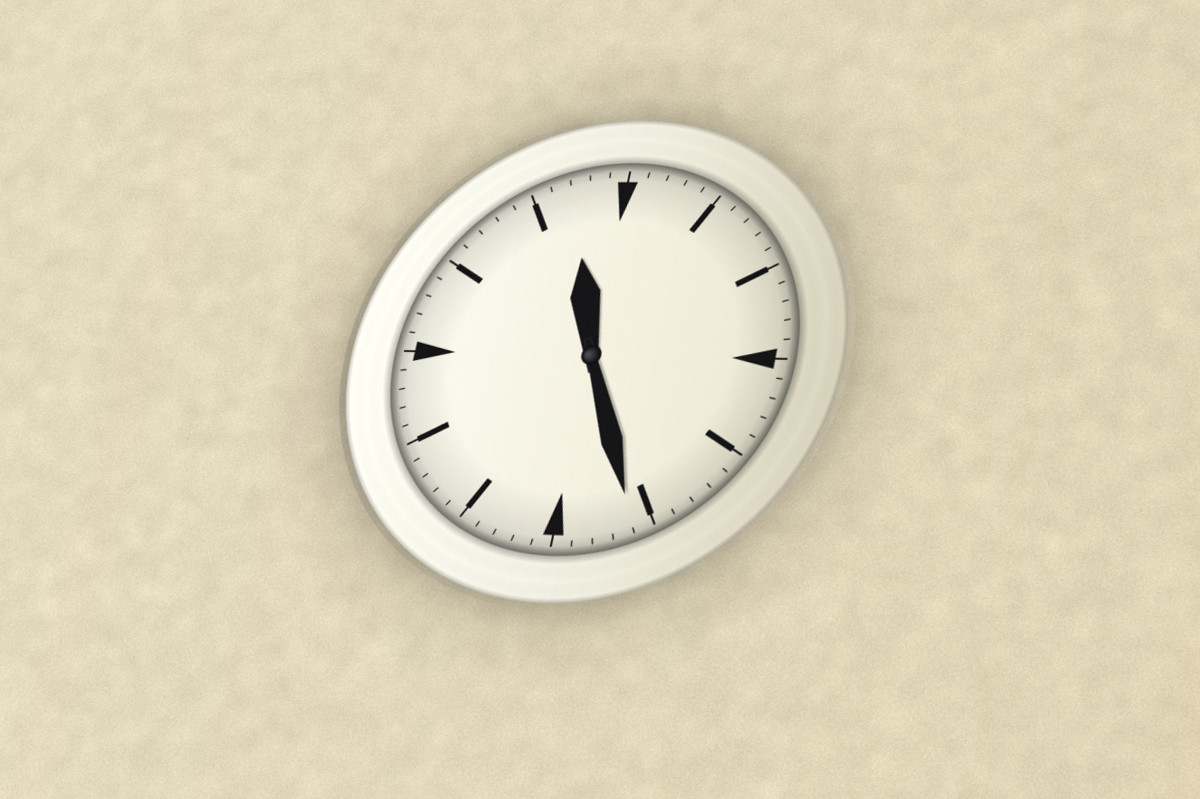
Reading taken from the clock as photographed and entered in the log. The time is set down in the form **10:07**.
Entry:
**11:26**
